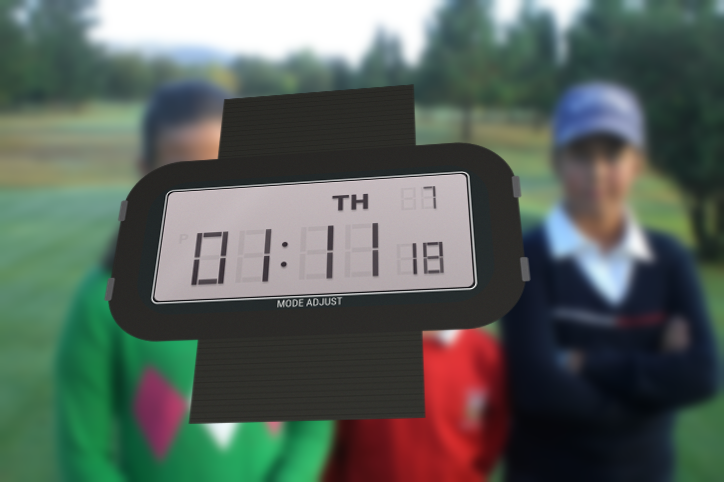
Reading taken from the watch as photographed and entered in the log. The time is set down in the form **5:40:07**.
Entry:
**1:11:18**
